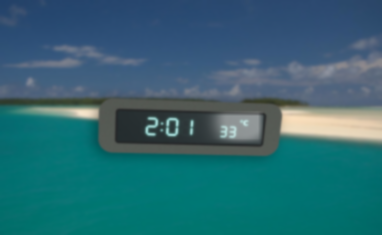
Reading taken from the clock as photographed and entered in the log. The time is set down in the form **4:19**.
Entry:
**2:01**
